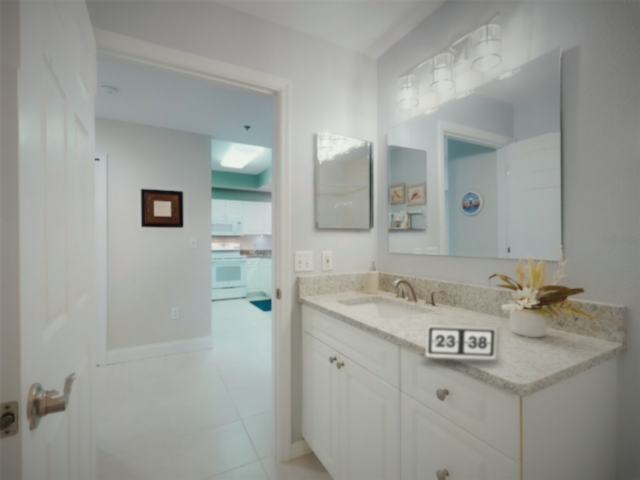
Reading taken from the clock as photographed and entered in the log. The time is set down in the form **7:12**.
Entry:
**23:38**
